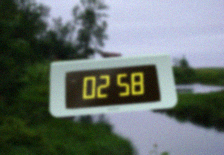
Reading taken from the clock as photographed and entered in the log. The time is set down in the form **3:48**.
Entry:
**2:58**
